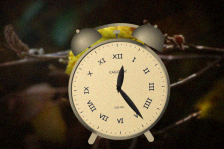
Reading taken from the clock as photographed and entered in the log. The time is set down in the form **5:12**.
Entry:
**12:24**
